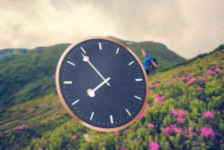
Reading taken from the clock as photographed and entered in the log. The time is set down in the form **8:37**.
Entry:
**7:54**
